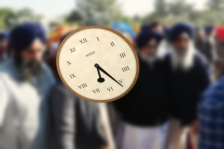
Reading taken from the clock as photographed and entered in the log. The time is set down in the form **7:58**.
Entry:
**6:26**
